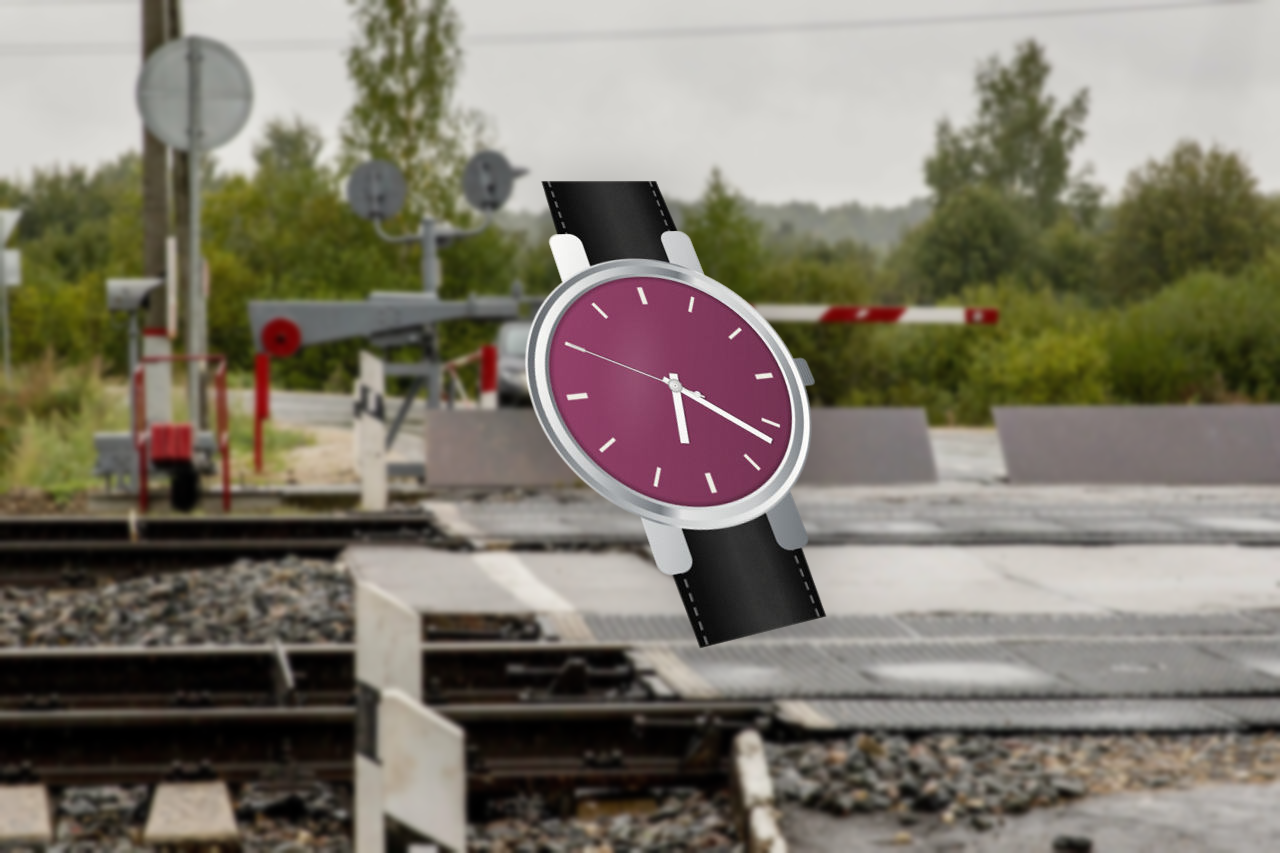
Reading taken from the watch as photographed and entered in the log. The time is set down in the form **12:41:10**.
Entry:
**6:21:50**
